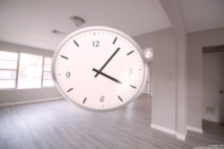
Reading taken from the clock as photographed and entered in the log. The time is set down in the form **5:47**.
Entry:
**4:07**
